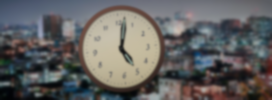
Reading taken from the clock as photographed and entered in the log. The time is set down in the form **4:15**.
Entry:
**5:02**
